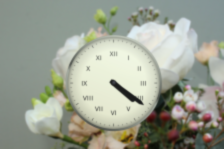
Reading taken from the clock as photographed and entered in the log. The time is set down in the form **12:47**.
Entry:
**4:21**
